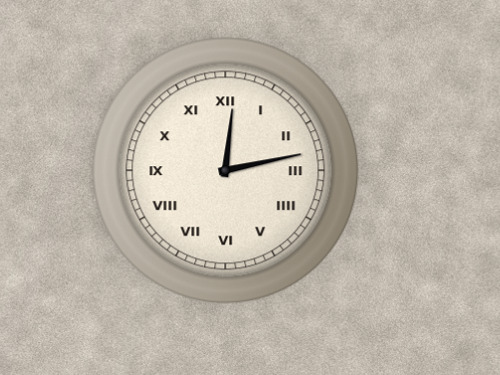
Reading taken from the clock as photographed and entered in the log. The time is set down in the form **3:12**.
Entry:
**12:13**
